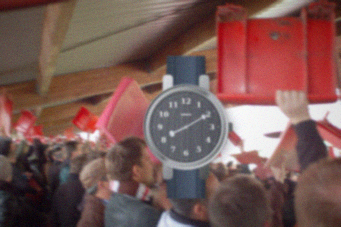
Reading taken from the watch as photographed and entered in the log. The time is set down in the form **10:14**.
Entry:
**8:10**
